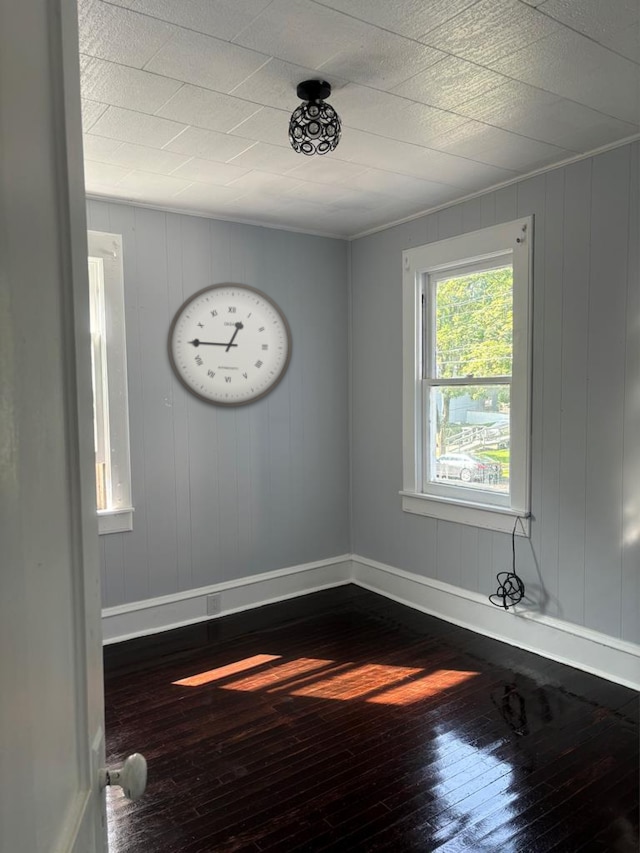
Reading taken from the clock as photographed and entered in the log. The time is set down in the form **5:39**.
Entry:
**12:45**
